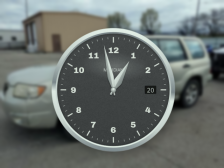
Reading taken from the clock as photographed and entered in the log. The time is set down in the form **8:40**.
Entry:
**12:58**
